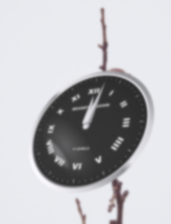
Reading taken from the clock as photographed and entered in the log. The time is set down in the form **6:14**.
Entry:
**12:02**
